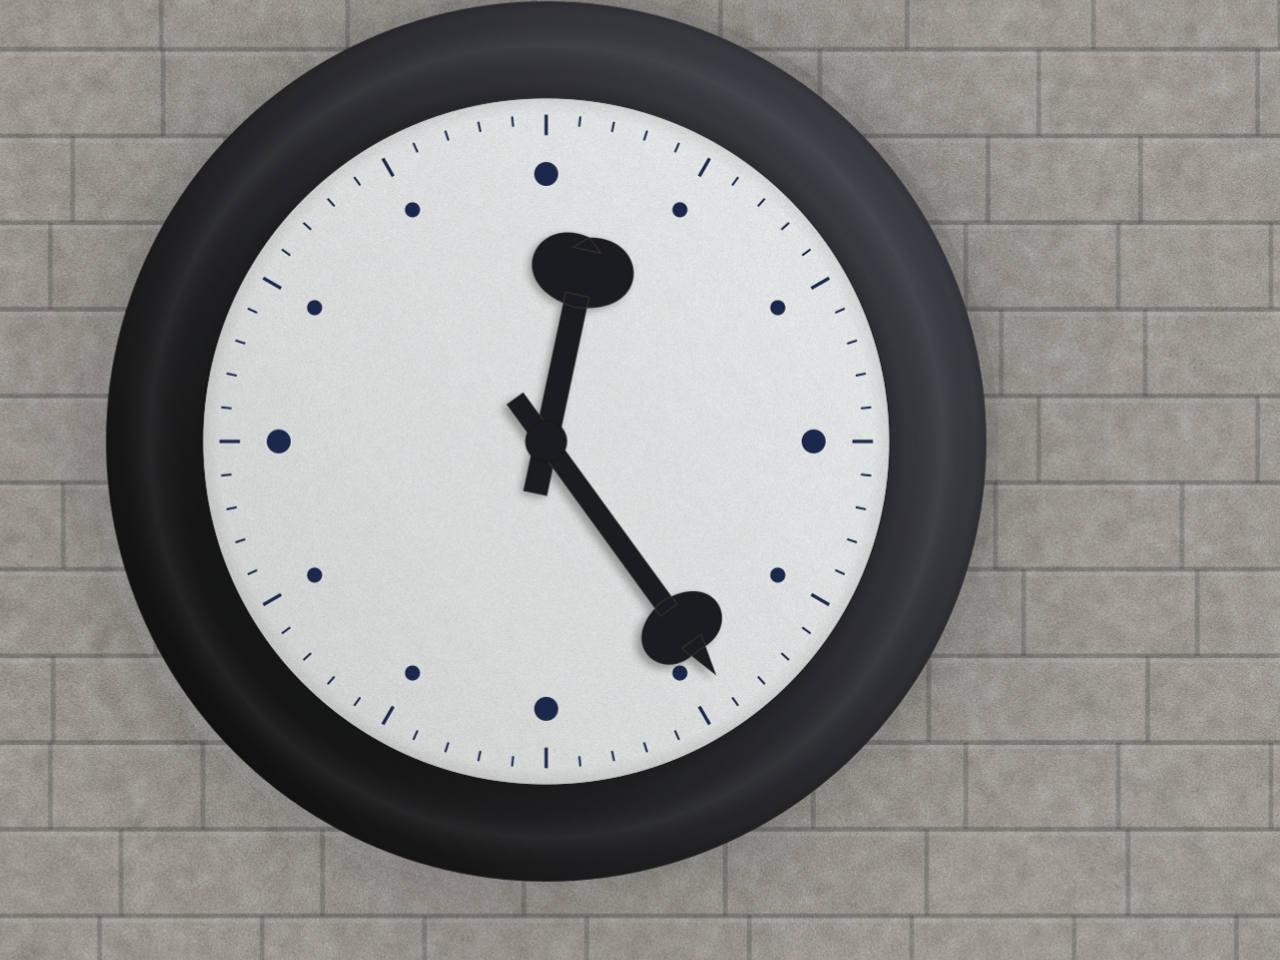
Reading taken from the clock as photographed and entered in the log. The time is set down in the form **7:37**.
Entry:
**12:24**
